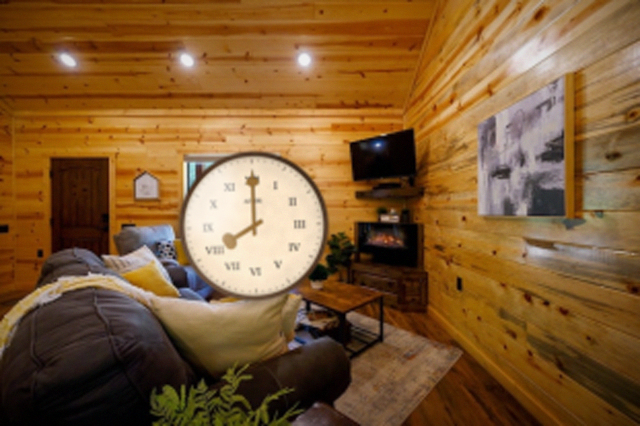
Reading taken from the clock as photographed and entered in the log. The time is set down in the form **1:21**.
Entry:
**8:00**
